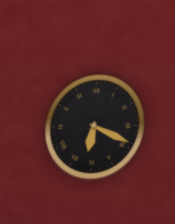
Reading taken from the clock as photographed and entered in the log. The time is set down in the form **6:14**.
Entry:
**6:19**
